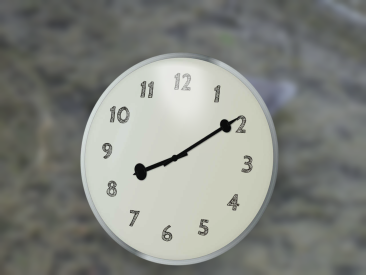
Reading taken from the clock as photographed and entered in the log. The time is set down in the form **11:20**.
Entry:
**8:09**
